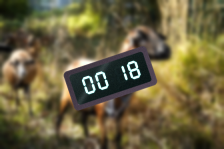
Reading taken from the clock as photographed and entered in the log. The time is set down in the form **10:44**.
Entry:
**0:18**
